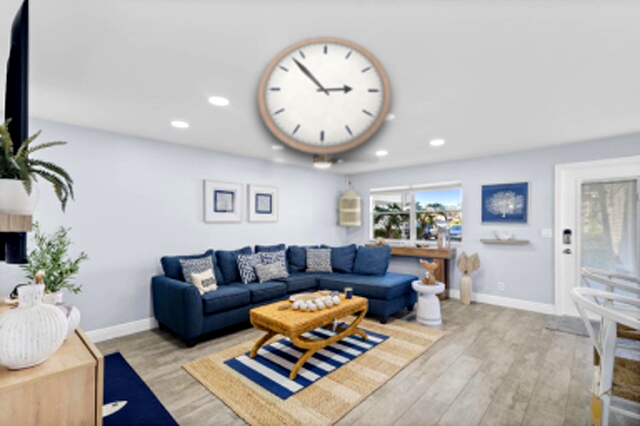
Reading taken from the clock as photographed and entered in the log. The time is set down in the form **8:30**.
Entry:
**2:53**
